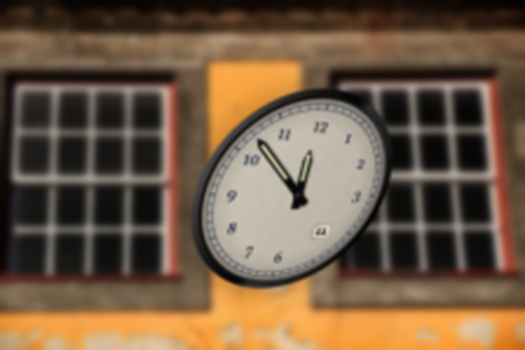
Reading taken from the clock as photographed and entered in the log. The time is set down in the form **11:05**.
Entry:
**11:52**
